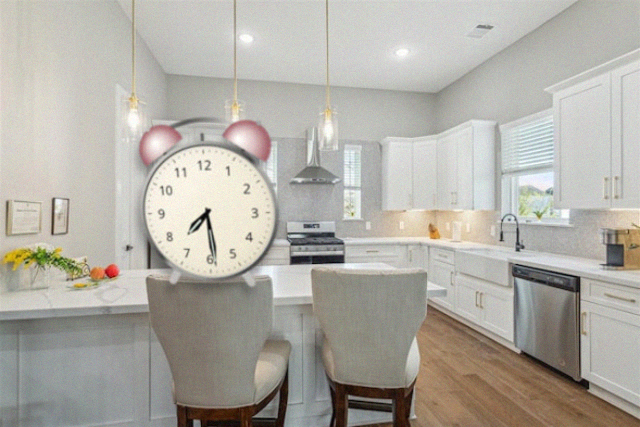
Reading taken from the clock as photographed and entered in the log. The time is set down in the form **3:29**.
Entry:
**7:29**
